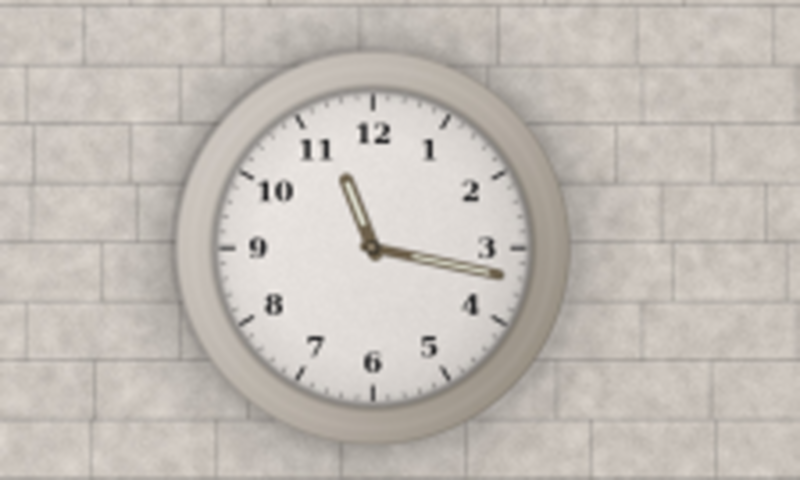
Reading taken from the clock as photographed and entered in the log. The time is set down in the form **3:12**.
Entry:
**11:17**
